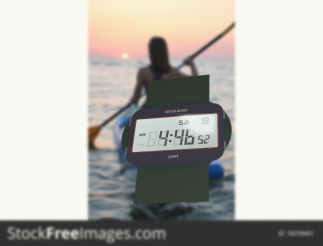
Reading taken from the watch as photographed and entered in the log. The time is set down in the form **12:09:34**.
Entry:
**4:46:52**
